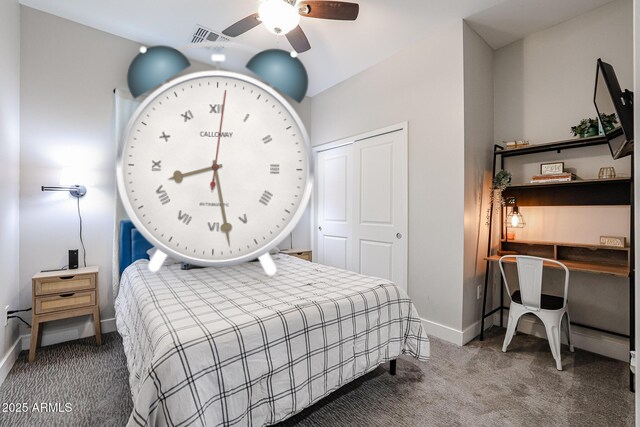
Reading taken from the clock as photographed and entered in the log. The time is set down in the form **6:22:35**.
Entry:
**8:28:01**
